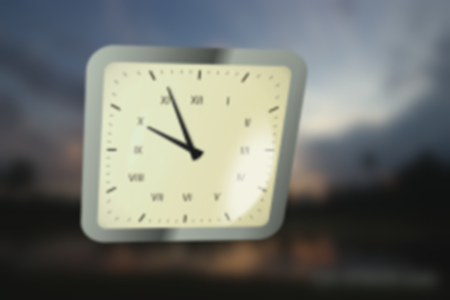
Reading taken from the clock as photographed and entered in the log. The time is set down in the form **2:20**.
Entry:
**9:56**
